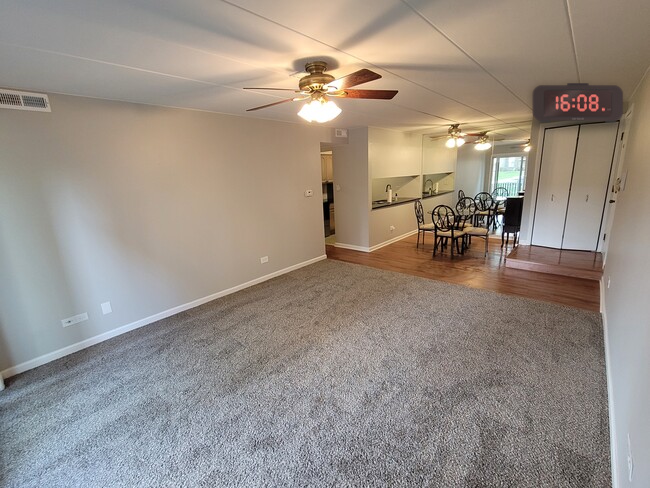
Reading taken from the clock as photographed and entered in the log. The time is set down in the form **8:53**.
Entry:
**16:08**
